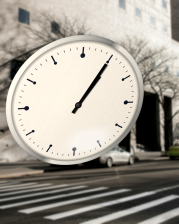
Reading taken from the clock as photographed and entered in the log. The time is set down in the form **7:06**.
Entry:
**1:05**
